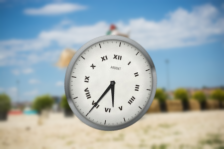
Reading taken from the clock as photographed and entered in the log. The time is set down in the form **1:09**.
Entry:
**5:35**
